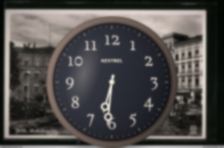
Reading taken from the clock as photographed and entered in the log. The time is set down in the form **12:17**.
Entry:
**6:31**
